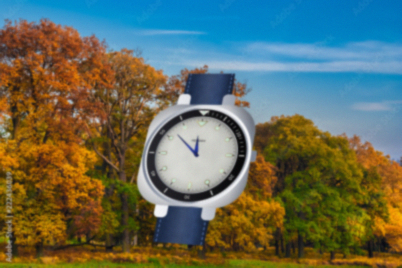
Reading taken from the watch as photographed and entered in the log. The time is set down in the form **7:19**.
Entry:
**11:52**
